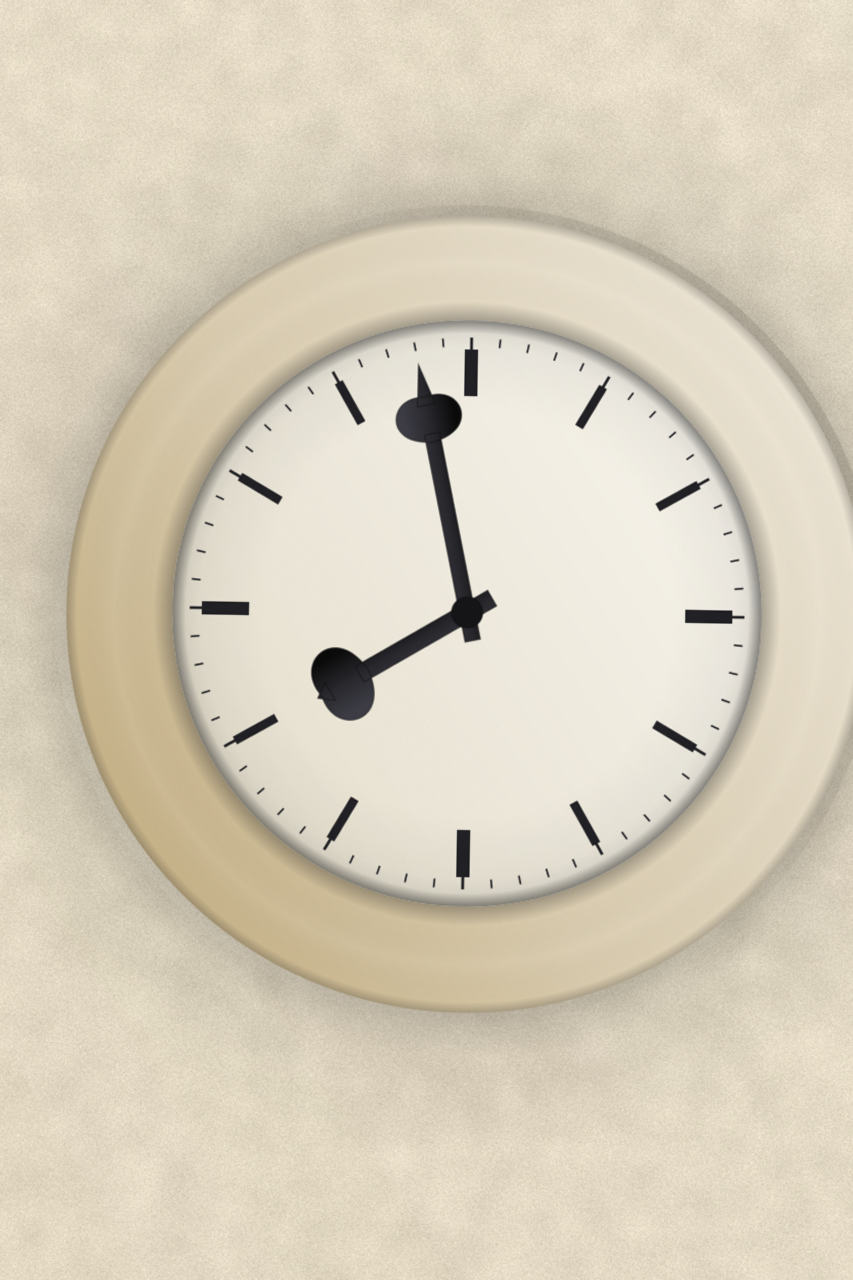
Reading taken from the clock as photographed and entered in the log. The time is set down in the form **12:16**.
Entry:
**7:58**
